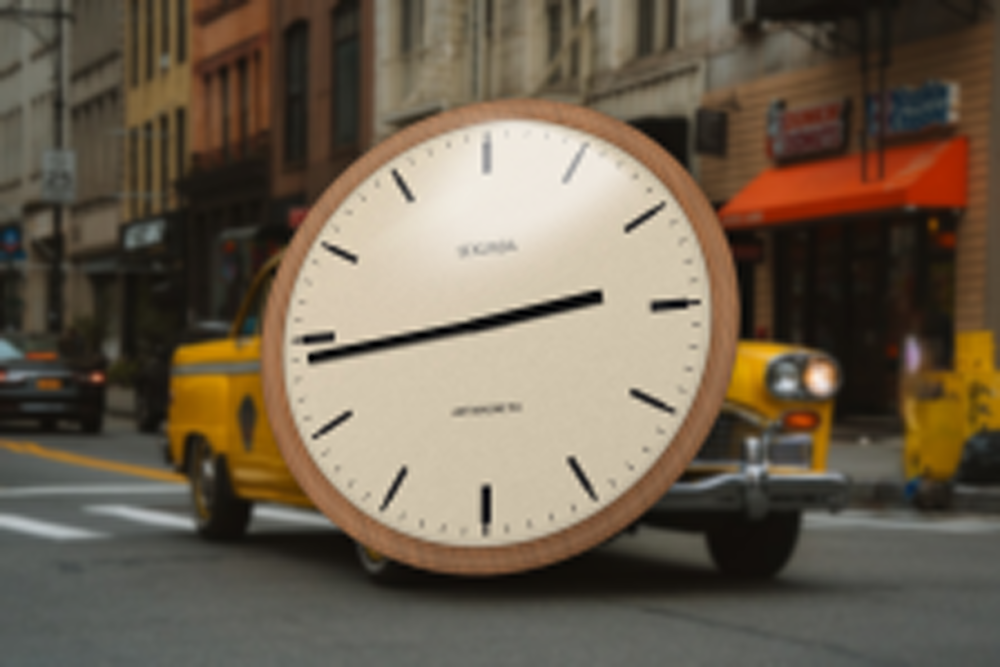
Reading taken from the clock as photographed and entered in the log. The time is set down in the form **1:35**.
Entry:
**2:44**
